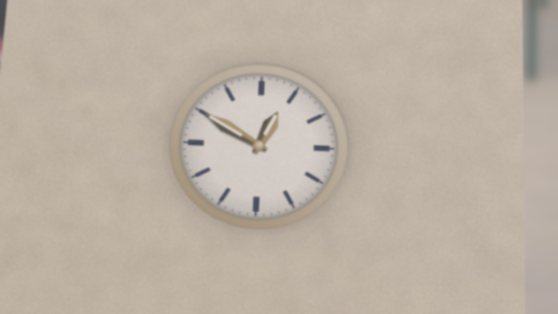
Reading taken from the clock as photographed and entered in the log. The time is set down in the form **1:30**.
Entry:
**12:50**
